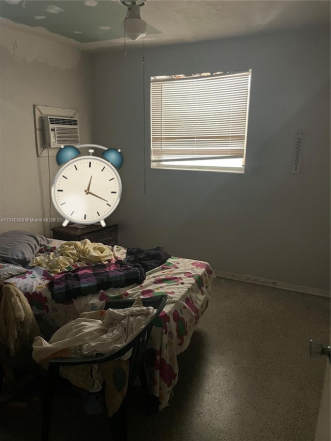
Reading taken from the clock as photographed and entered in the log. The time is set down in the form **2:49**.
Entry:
**12:19**
